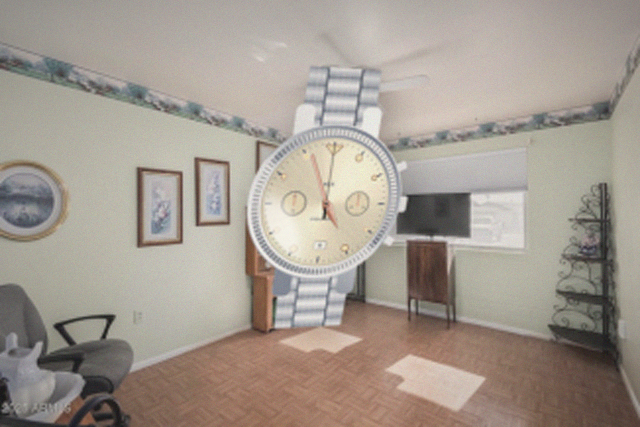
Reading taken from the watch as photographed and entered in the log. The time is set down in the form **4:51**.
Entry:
**4:56**
